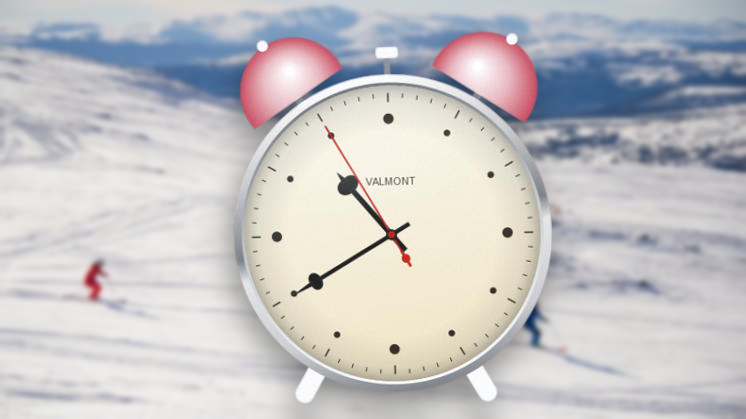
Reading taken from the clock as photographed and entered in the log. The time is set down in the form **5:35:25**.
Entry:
**10:39:55**
